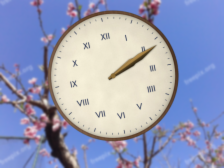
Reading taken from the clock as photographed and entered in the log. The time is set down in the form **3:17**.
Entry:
**2:11**
